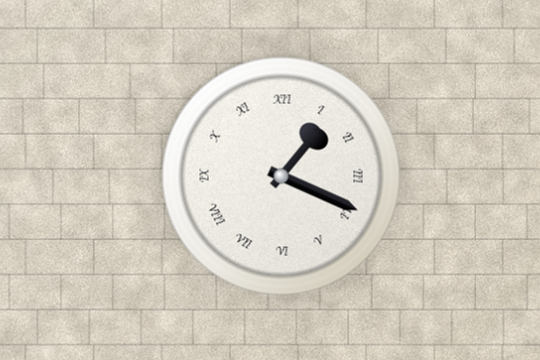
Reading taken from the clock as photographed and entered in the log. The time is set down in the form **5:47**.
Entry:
**1:19**
